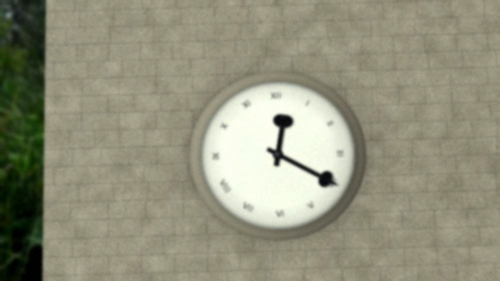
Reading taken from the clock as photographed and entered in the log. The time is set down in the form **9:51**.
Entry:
**12:20**
